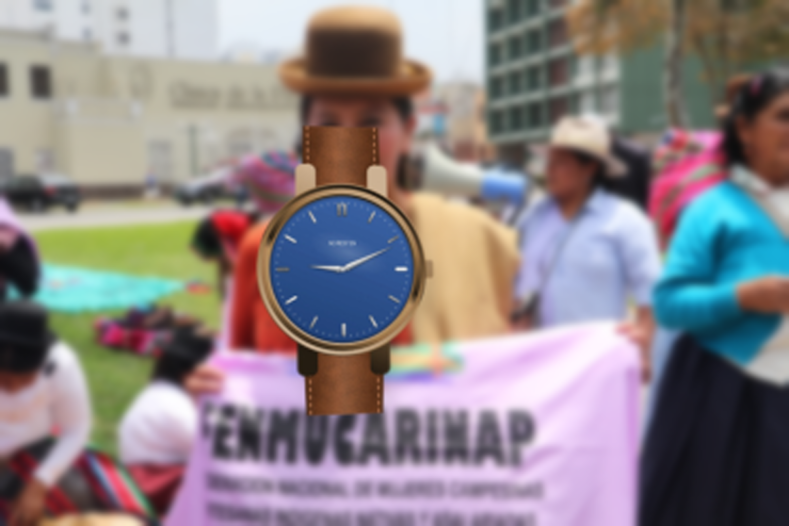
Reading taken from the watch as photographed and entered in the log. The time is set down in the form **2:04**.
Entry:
**9:11**
